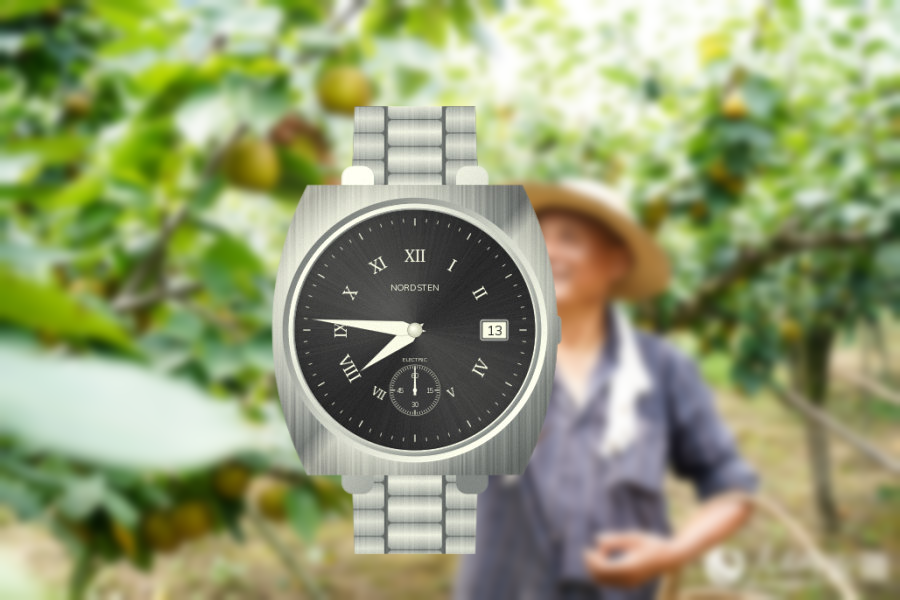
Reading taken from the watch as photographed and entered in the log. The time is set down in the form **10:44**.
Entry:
**7:46**
